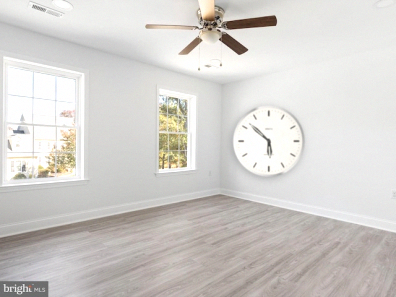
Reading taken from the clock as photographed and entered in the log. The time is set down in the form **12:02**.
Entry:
**5:52**
